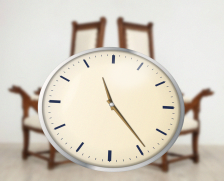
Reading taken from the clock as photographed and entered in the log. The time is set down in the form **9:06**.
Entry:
**11:24**
